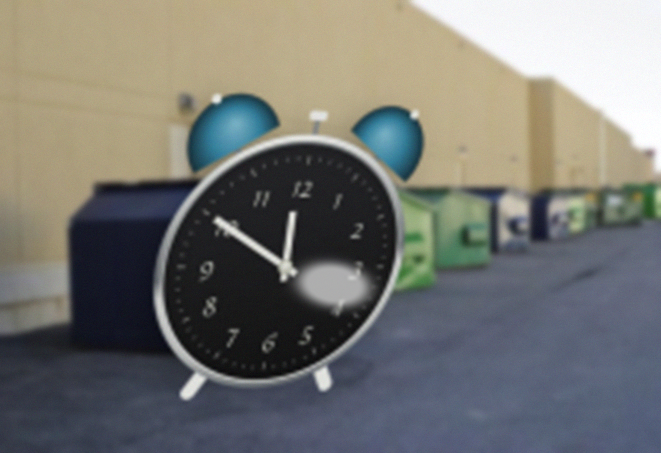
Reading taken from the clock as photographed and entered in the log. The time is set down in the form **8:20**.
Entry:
**11:50**
